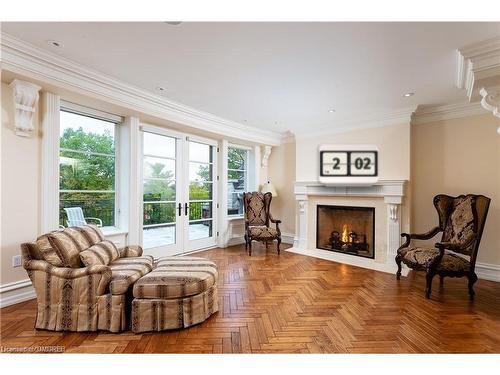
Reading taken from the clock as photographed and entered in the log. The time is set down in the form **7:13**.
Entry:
**2:02**
